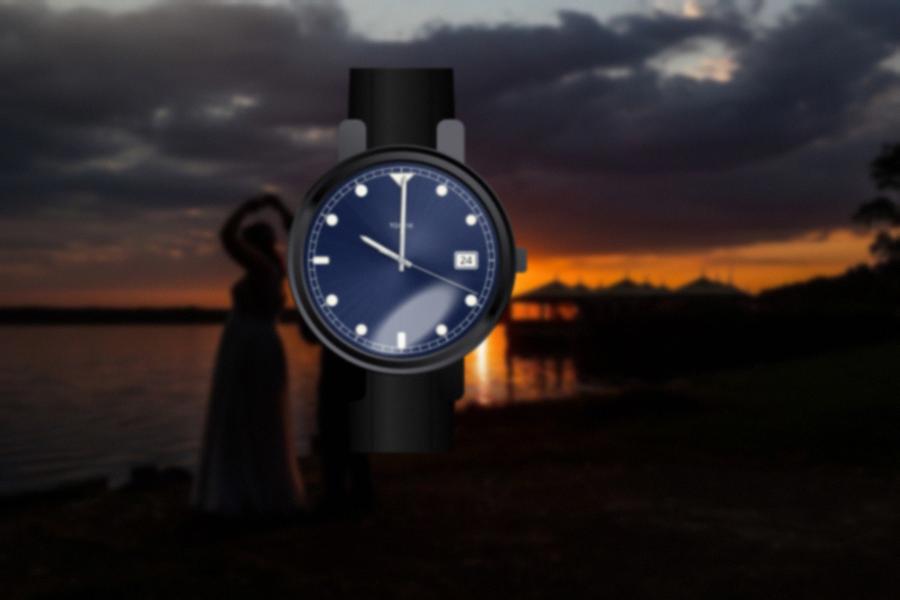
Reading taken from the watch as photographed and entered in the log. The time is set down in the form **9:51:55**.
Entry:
**10:00:19**
